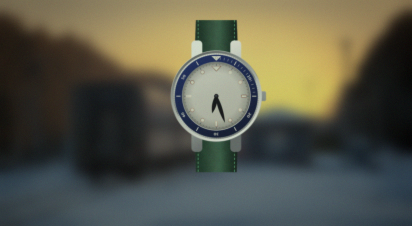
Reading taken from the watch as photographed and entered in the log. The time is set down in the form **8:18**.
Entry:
**6:27**
